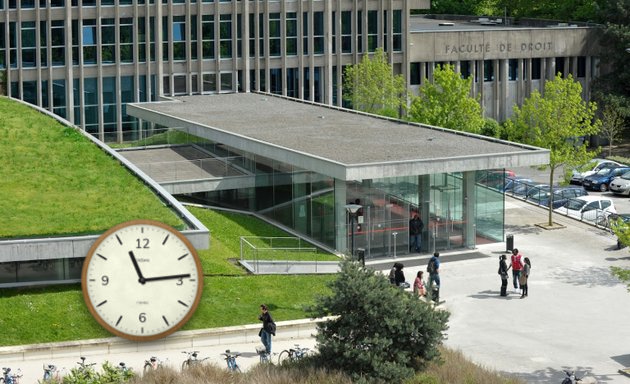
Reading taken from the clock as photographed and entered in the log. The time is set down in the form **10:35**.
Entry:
**11:14**
